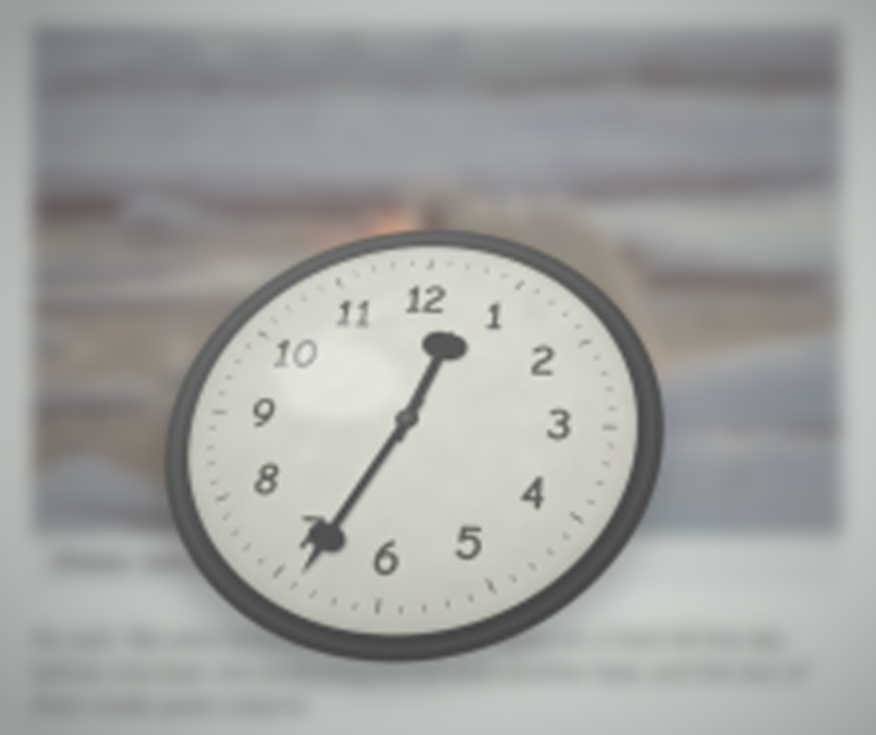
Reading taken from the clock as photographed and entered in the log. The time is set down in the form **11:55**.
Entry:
**12:34**
